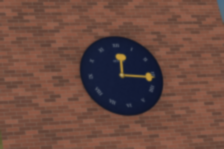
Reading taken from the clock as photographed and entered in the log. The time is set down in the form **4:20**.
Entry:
**12:16**
